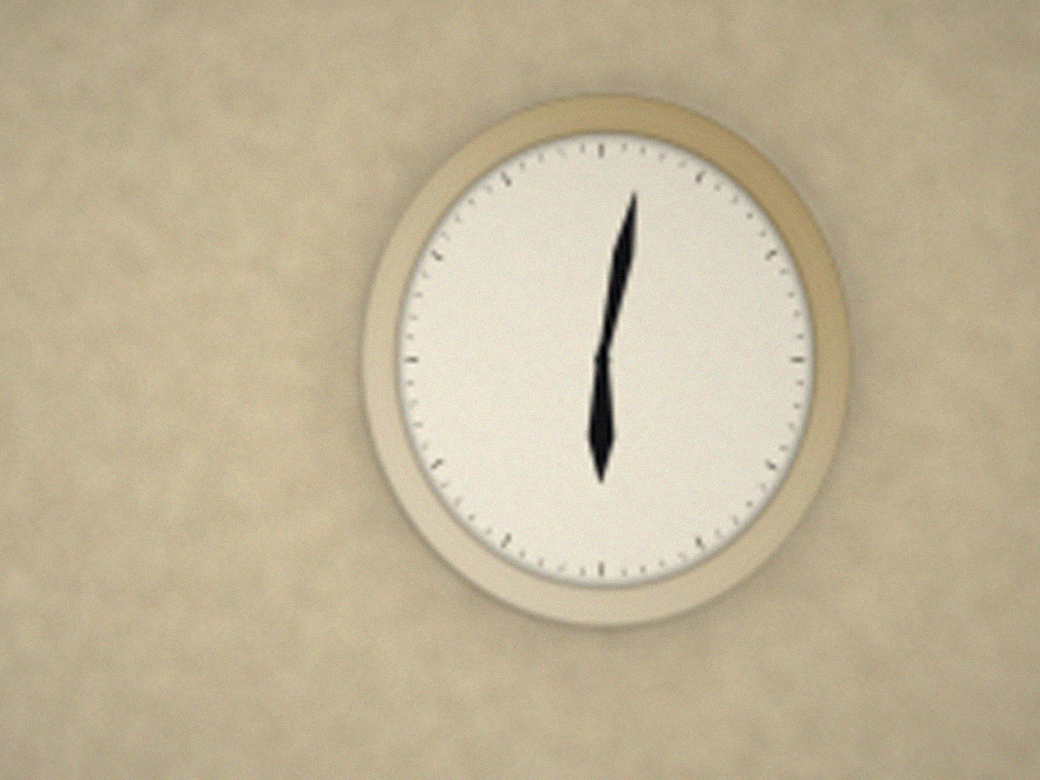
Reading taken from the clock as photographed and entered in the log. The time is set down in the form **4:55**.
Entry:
**6:02**
